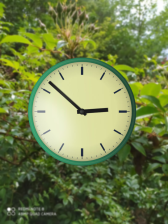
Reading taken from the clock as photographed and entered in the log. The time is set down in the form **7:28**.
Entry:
**2:52**
